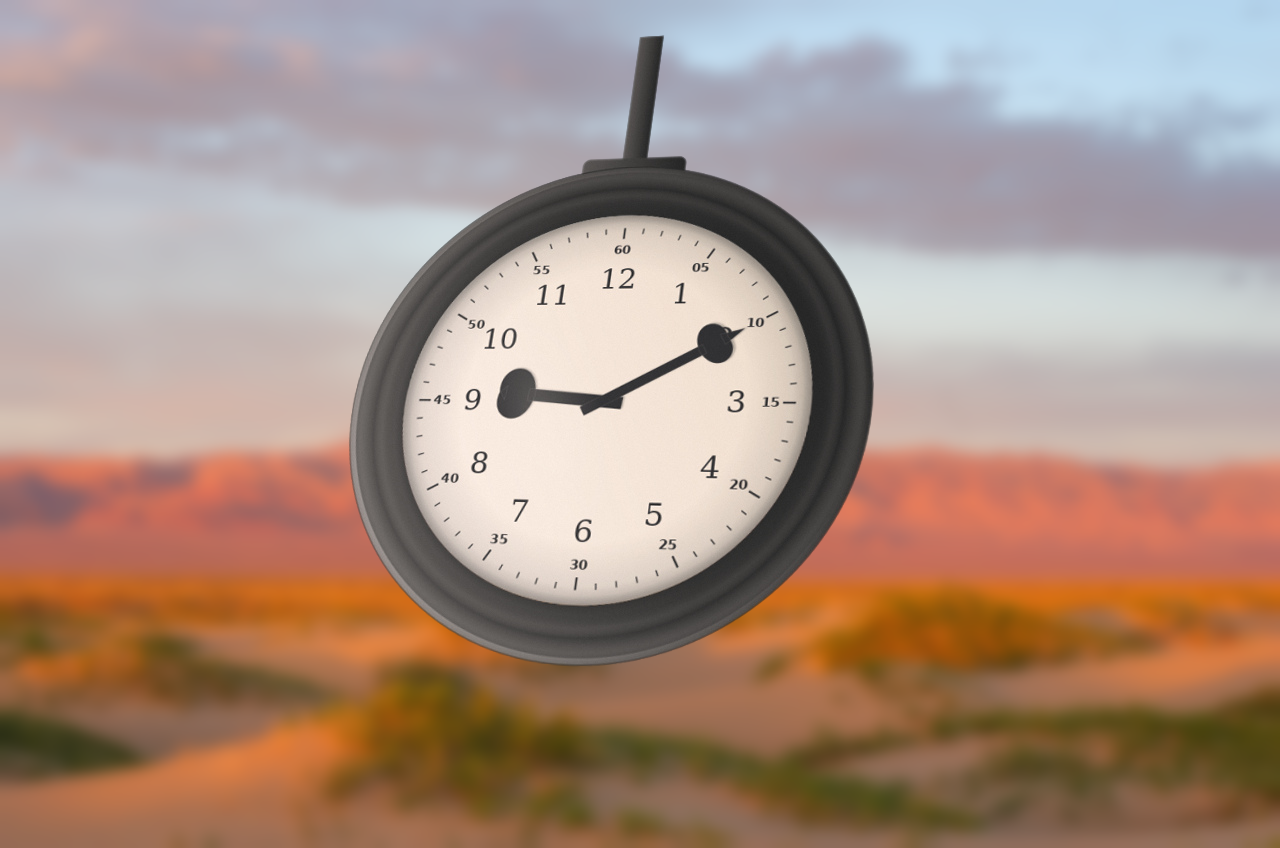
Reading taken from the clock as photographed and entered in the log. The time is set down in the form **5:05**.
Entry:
**9:10**
